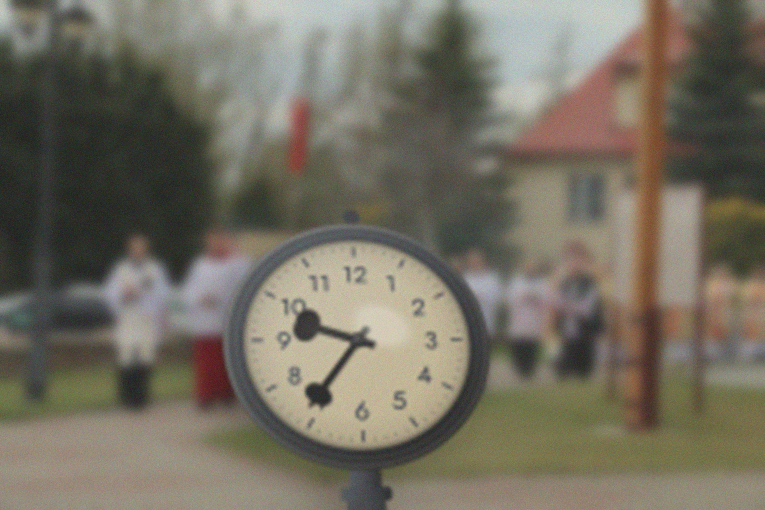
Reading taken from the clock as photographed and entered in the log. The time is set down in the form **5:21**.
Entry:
**9:36**
